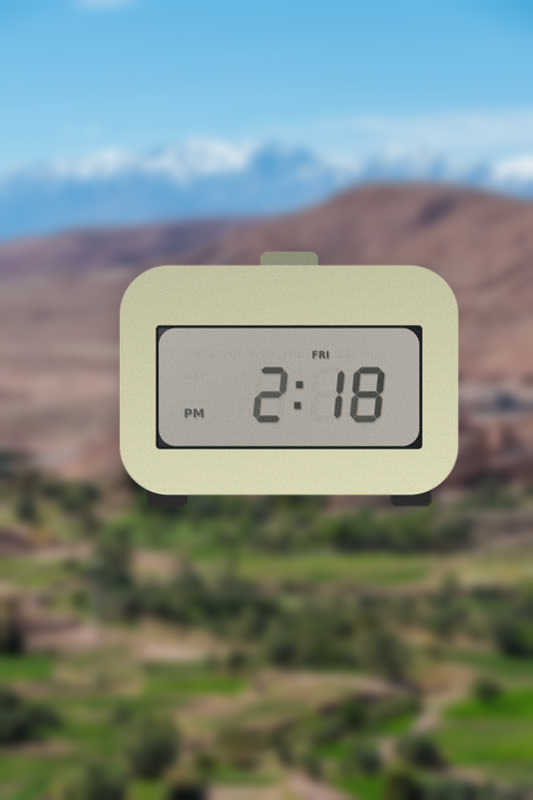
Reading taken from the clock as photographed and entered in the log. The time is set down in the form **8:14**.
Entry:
**2:18**
